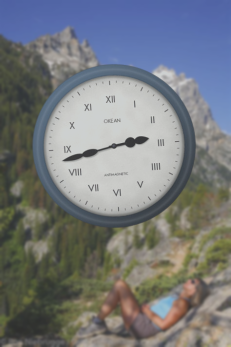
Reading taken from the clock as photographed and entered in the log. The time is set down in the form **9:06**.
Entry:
**2:43**
